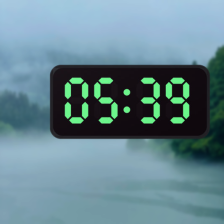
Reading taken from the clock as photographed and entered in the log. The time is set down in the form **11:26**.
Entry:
**5:39**
